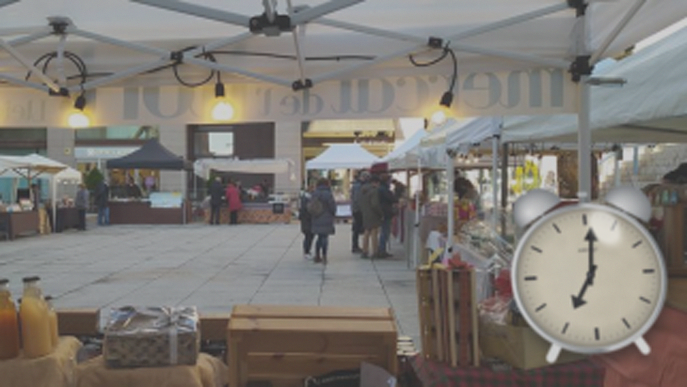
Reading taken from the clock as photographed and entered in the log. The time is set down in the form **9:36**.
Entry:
**7:01**
